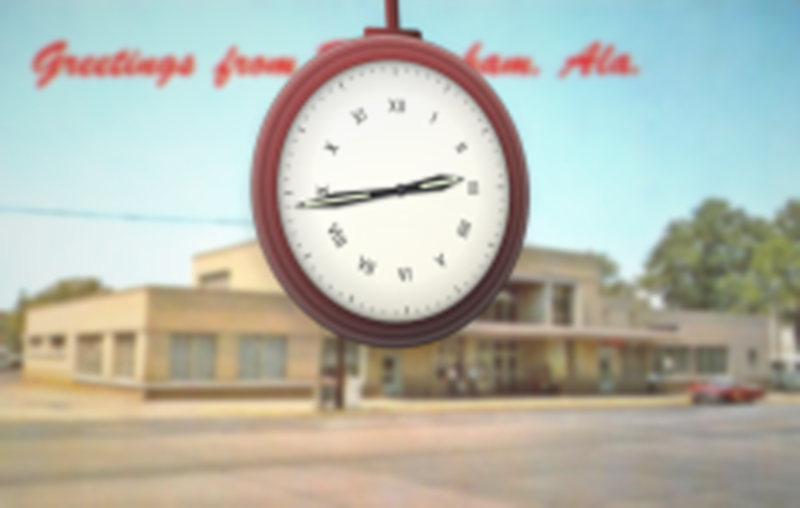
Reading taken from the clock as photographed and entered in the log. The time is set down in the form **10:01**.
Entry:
**2:44**
